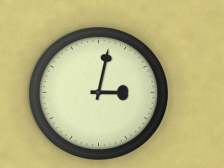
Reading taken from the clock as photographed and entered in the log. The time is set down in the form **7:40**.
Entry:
**3:02**
